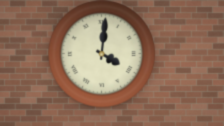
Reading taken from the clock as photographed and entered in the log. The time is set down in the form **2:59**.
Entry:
**4:01**
